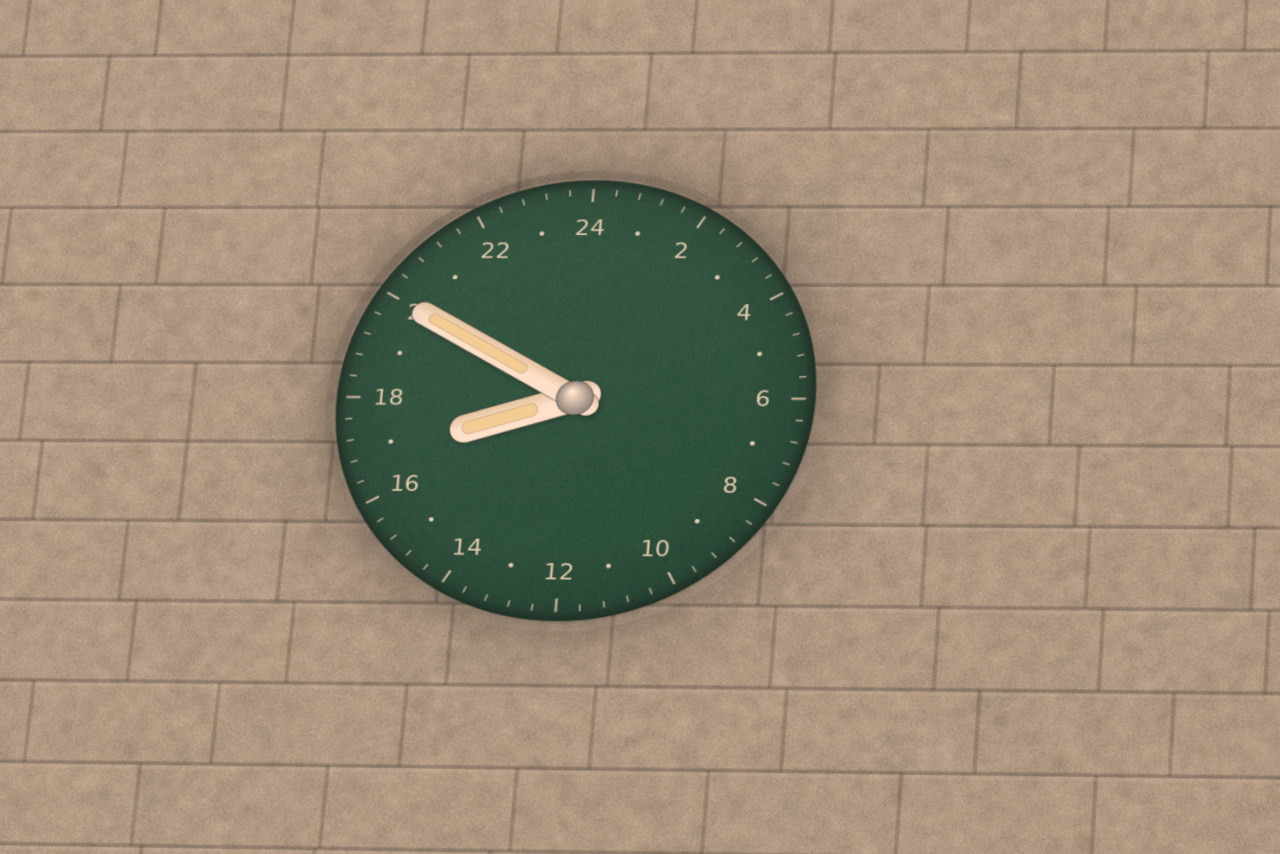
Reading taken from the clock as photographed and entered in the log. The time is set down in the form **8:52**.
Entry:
**16:50**
